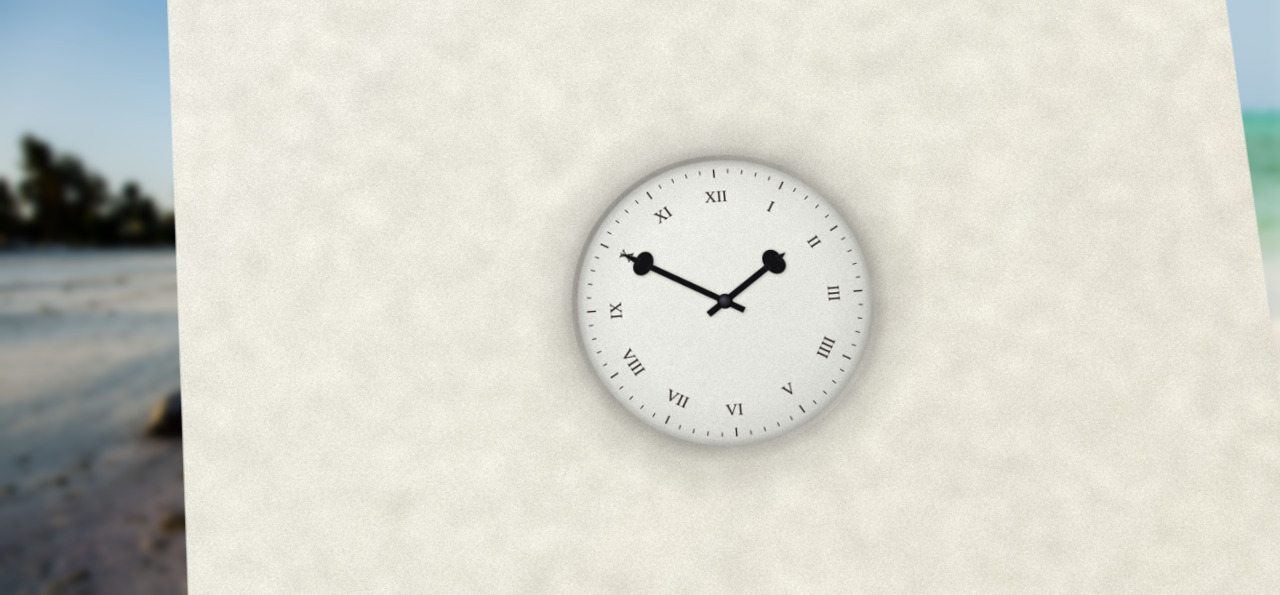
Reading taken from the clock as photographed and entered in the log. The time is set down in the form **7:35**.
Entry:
**1:50**
